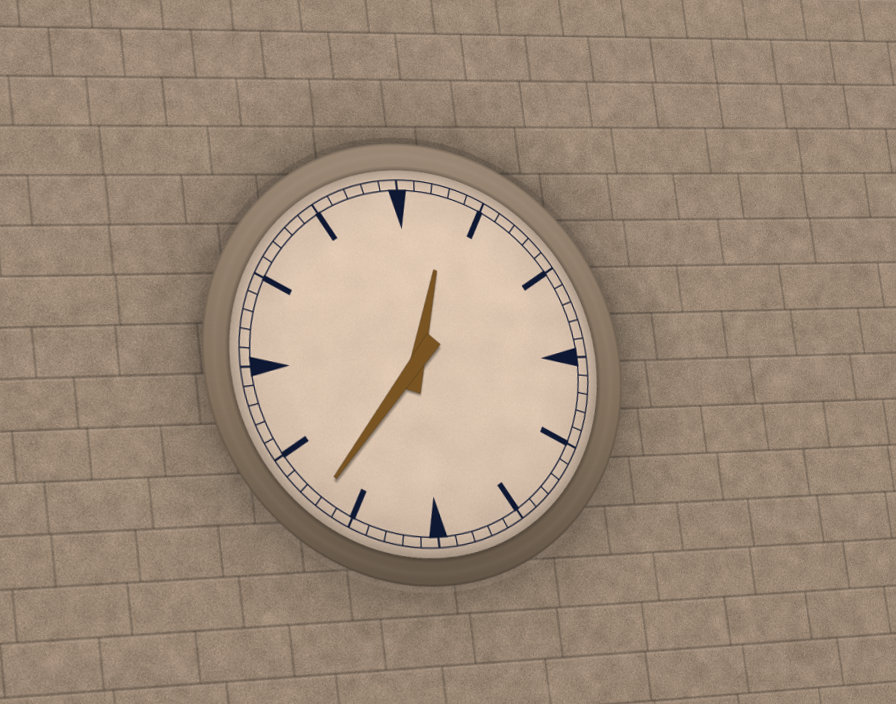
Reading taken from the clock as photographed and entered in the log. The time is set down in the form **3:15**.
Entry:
**12:37**
